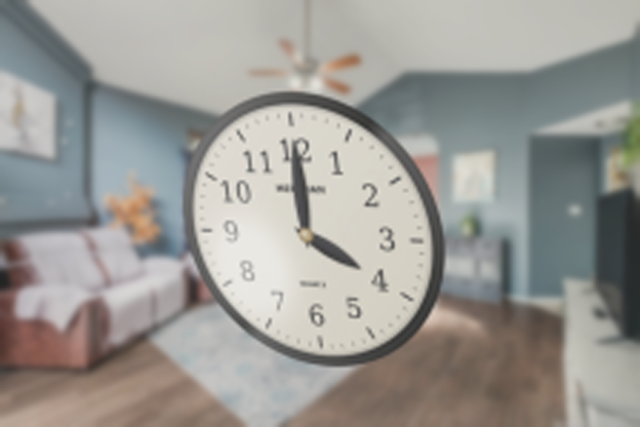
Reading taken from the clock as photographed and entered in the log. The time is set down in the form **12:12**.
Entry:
**4:00**
